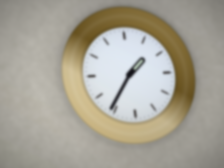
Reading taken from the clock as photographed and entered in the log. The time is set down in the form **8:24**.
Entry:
**1:36**
